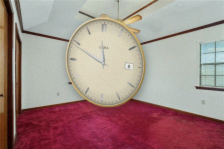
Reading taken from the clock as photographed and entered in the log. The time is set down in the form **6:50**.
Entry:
**11:49**
